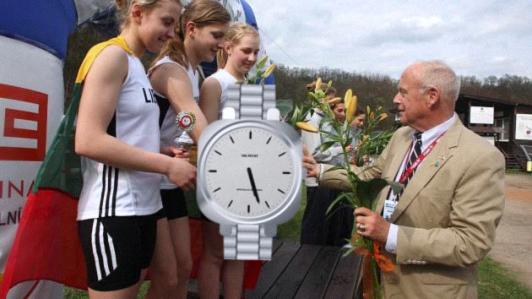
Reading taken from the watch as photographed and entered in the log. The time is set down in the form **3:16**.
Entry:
**5:27**
